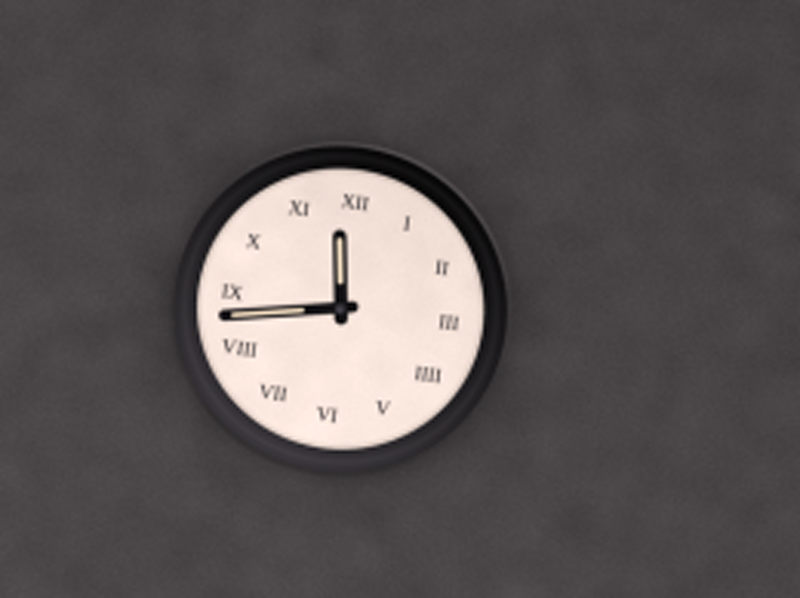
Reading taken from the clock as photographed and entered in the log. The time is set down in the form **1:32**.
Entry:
**11:43**
